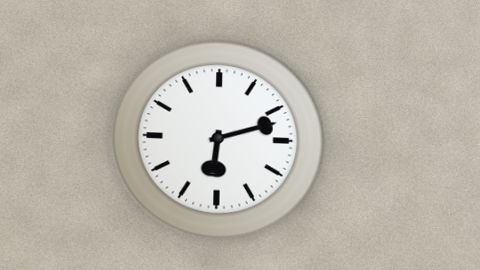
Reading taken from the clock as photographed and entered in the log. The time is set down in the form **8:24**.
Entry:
**6:12**
